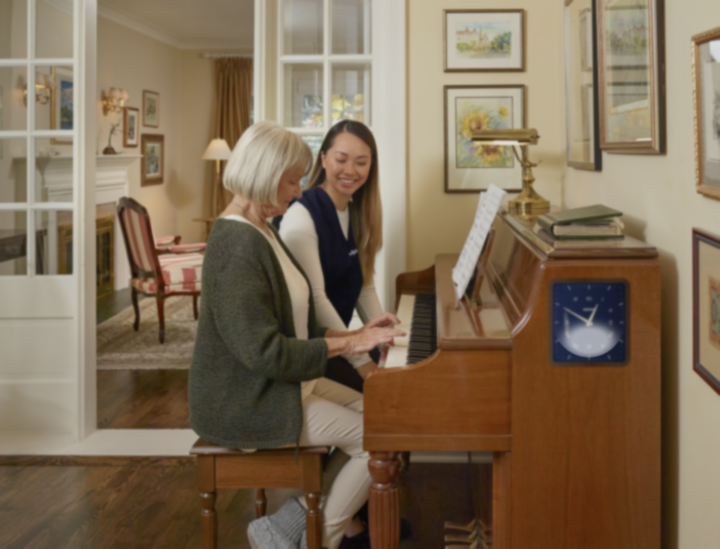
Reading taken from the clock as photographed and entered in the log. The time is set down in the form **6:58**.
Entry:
**12:50**
